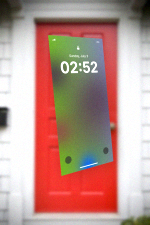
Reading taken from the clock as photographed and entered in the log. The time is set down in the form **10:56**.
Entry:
**2:52**
